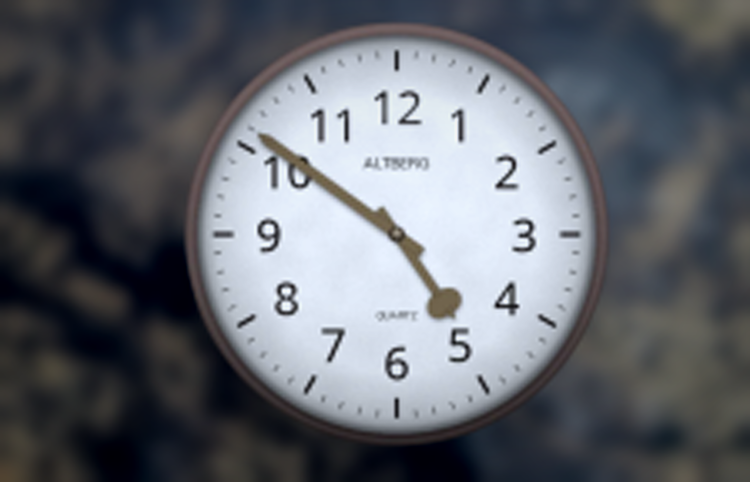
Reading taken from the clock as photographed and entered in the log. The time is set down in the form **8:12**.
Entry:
**4:51**
